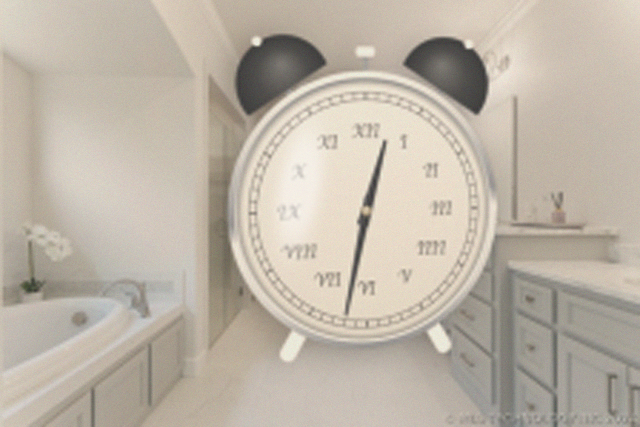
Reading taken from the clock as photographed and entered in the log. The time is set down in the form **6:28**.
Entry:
**12:32**
